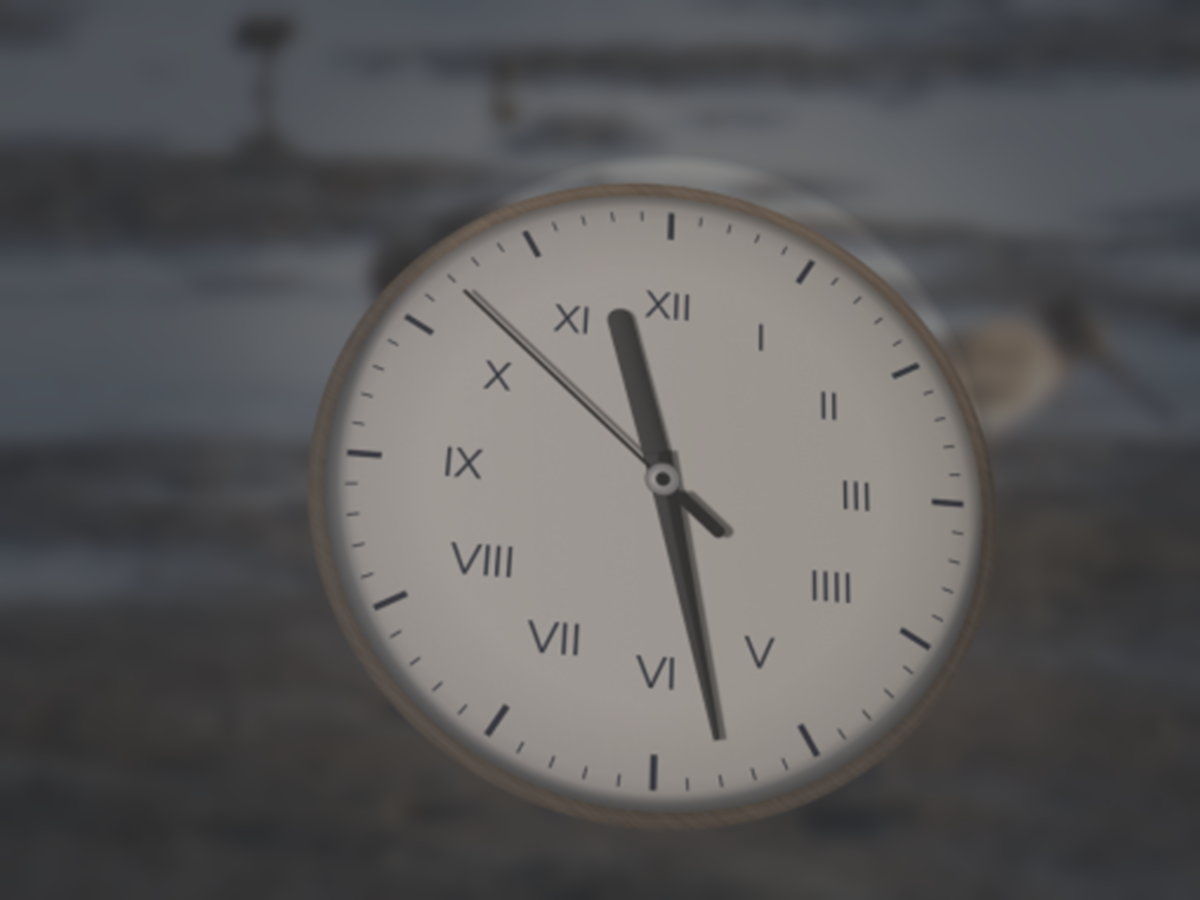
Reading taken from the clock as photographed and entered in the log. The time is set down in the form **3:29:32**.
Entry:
**11:27:52**
